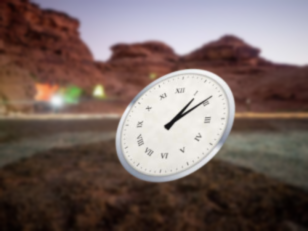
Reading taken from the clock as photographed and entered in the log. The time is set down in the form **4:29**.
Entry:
**1:09**
